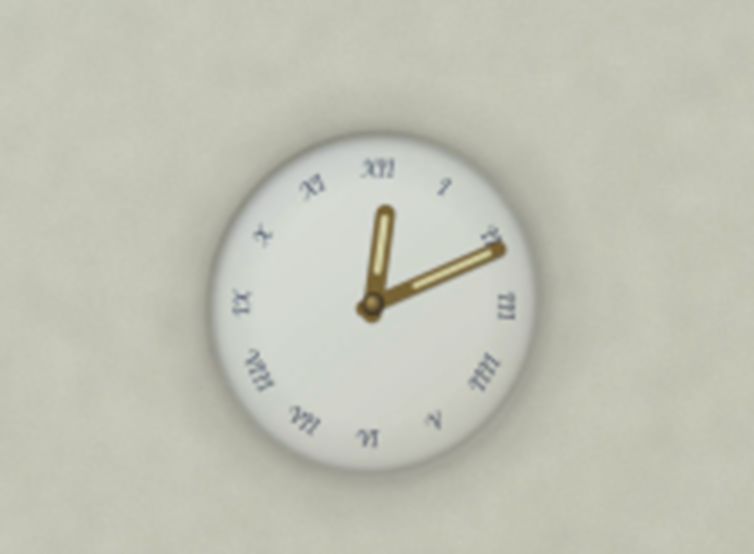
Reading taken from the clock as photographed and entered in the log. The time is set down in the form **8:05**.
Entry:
**12:11**
